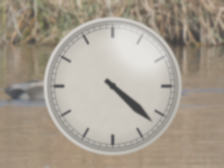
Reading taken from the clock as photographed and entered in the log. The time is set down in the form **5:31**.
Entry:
**4:22**
